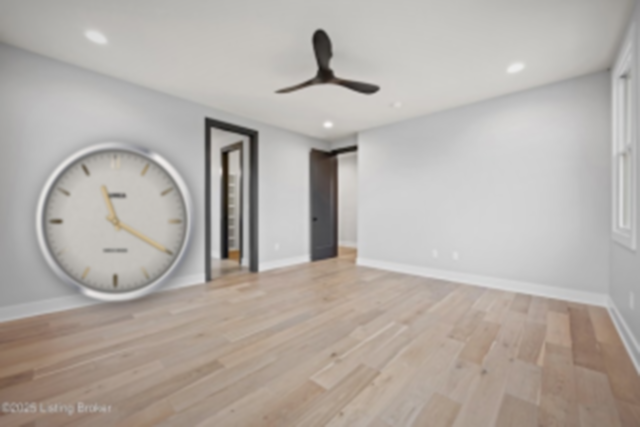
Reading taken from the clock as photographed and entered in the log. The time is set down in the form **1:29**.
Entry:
**11:20**
